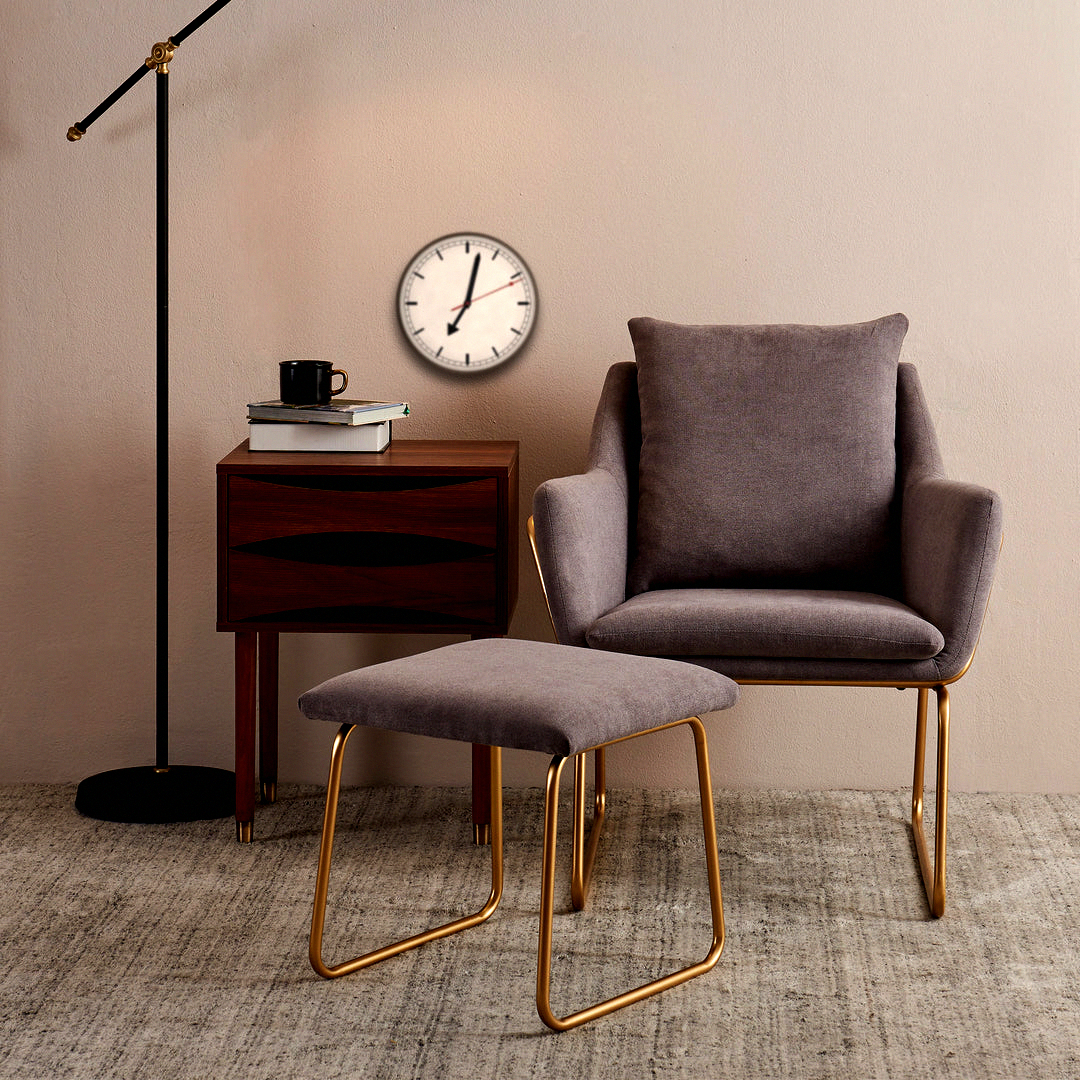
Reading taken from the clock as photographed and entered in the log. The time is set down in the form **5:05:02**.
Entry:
**7:02:11**
